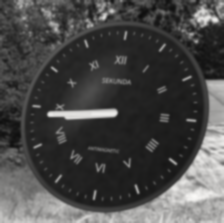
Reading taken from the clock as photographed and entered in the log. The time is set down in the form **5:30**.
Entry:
**8:44**
